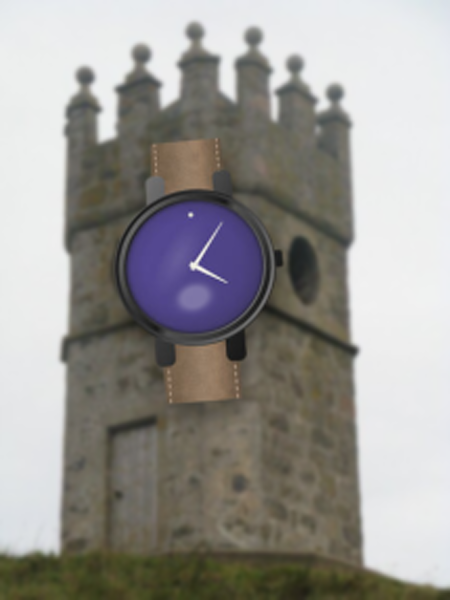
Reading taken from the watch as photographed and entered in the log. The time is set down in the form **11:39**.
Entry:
**4:06**
